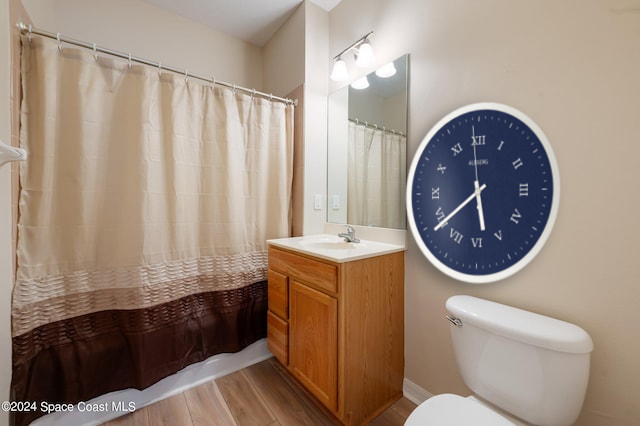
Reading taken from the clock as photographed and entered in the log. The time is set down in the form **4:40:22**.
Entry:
**5:38:59**
